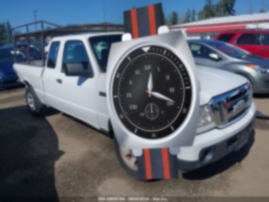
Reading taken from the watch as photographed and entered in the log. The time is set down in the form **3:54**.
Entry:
**12:19**
